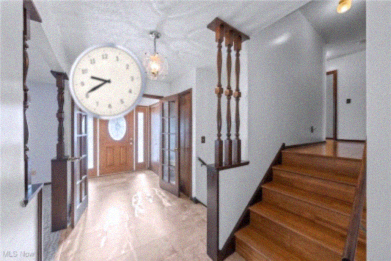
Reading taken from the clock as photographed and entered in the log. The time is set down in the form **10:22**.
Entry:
**9:41**
